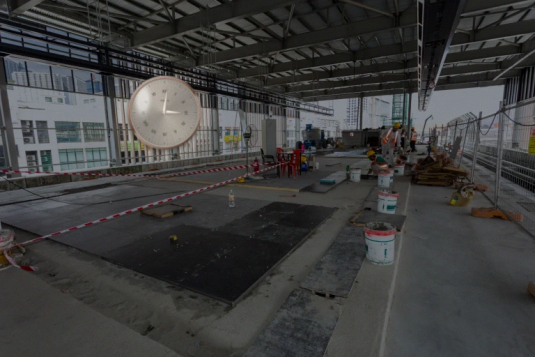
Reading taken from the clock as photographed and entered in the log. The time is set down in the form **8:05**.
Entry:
**3:01**
